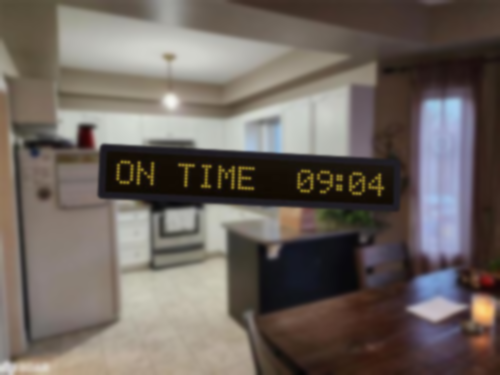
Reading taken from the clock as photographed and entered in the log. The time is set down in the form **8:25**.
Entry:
**9:04**
